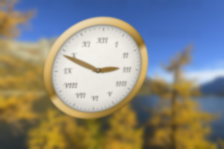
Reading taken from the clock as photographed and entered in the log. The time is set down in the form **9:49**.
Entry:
**2:49**
